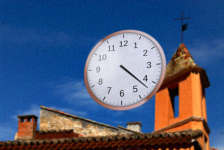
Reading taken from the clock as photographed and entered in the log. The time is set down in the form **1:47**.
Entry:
**4:22**
